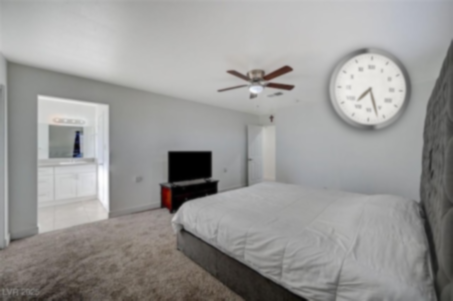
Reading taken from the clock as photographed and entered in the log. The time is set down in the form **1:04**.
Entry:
**7:27**
